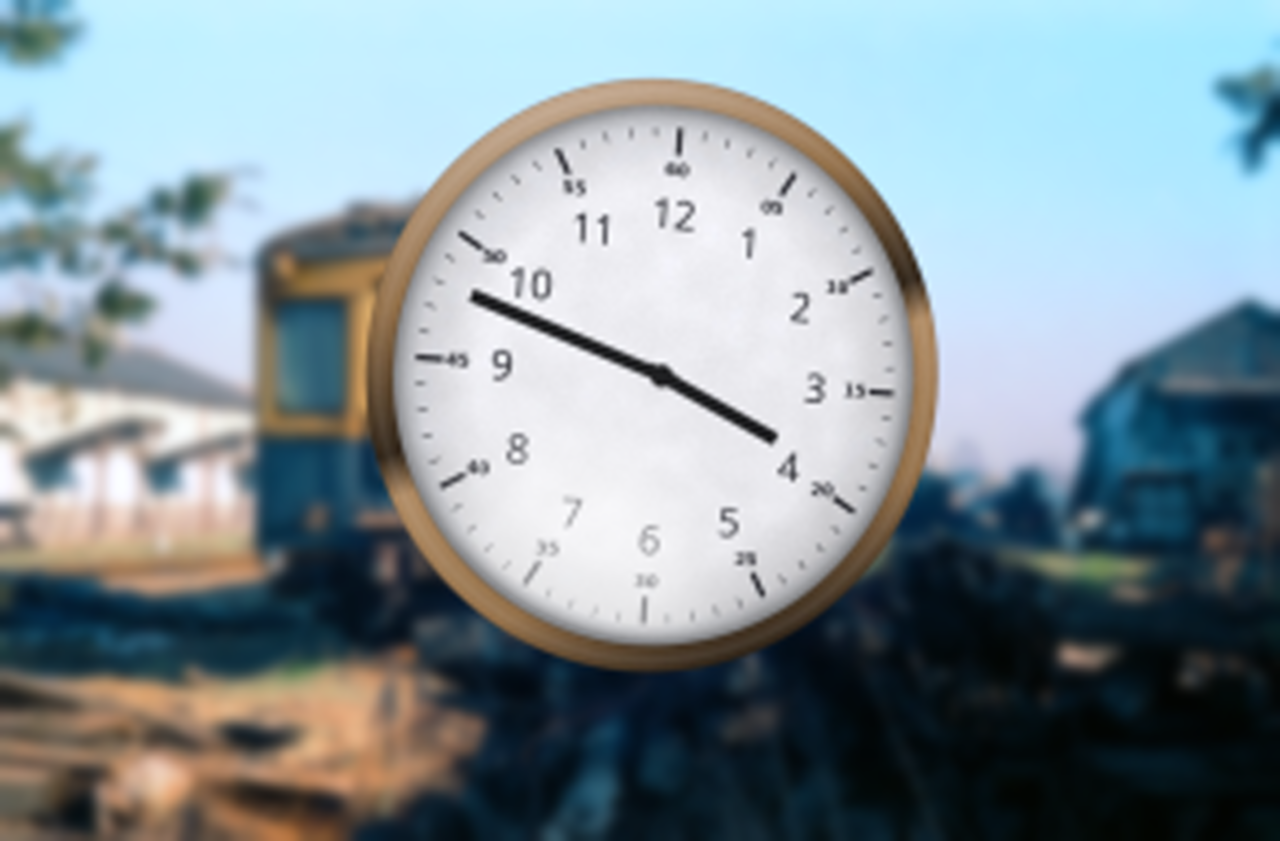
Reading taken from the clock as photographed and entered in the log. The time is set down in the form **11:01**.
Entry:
**3:48**
